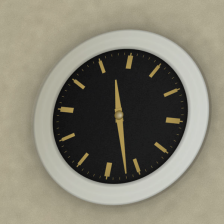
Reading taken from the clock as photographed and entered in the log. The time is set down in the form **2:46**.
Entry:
**11:27**
